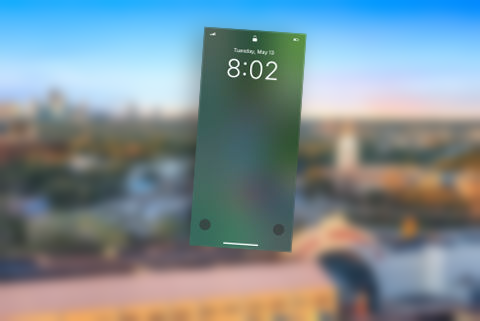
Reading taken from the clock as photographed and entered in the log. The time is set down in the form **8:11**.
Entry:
**8:02**
